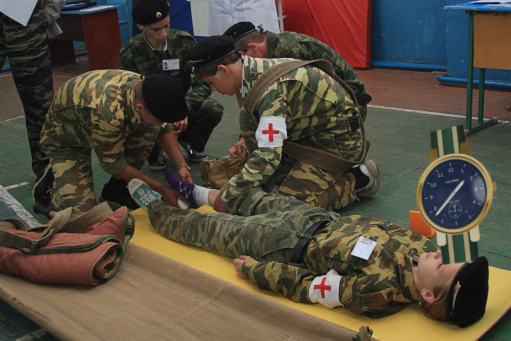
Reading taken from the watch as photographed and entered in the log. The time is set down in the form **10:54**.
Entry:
**1:38**
